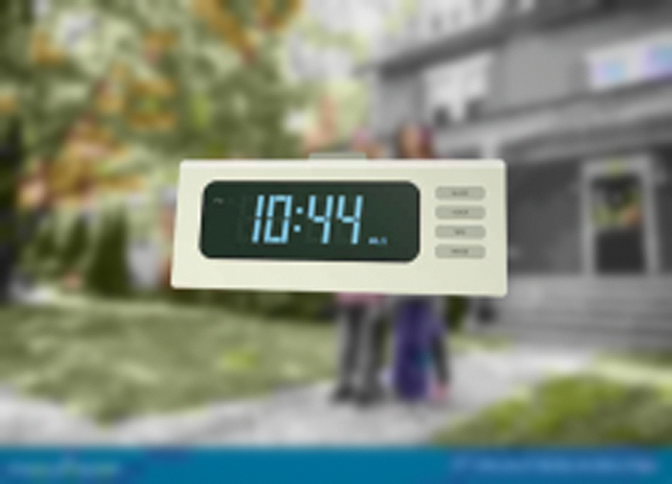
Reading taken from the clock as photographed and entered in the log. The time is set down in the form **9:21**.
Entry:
**10:44**
